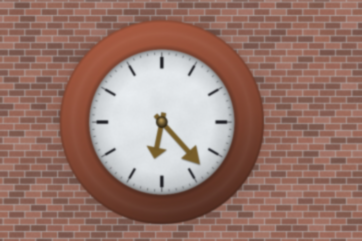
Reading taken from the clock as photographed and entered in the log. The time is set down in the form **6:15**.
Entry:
**6:23**
